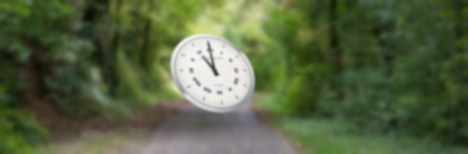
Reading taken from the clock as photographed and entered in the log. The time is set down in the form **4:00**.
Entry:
**11:00**
